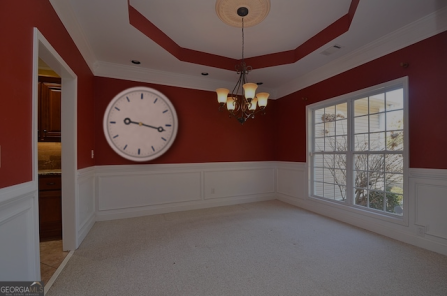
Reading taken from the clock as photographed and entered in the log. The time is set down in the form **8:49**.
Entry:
**9:17**
